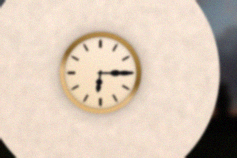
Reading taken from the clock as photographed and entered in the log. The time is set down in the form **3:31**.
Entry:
**6:15**
